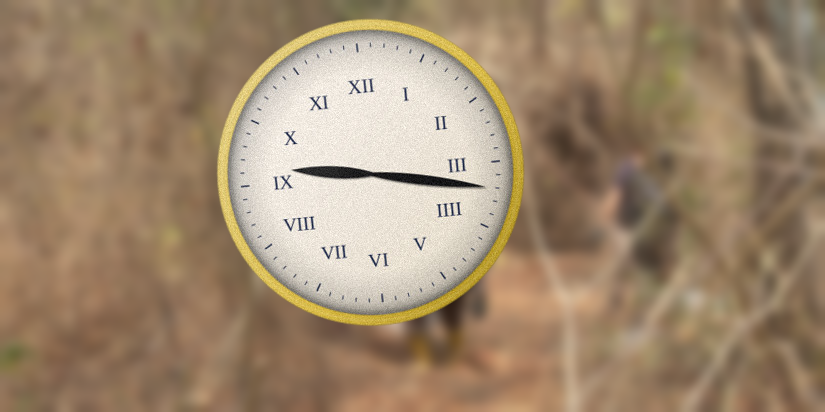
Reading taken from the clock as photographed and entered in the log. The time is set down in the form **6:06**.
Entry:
**9:17**
